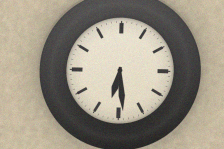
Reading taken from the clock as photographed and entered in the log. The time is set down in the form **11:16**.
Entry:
**6:29**
